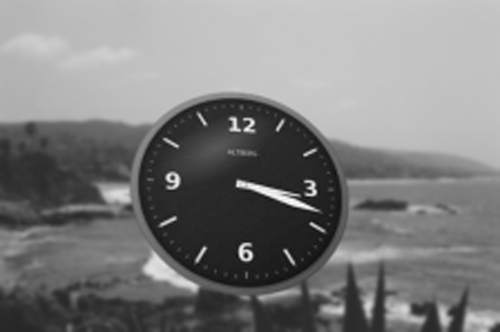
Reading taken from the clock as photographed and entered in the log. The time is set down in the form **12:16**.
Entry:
**3:18**
